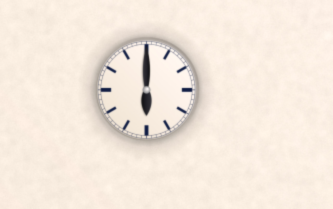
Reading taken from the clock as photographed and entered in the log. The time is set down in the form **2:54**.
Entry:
**6:00**
